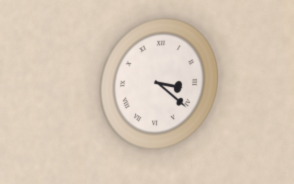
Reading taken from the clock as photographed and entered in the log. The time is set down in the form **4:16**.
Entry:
**3:21**
